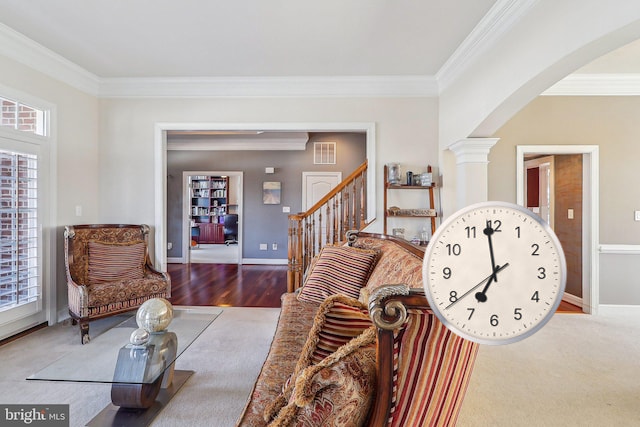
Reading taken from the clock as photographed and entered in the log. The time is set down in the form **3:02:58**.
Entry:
**6:58:39**
